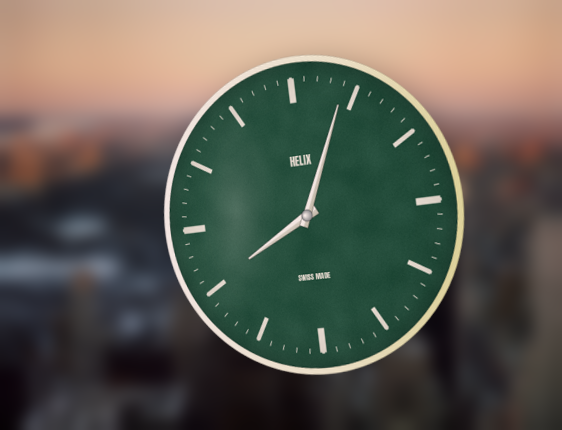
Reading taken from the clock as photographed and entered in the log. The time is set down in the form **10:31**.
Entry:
**8:04**
